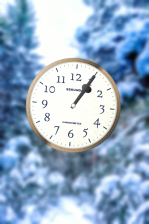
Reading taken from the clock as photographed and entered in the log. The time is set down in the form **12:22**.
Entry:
**1:05**
